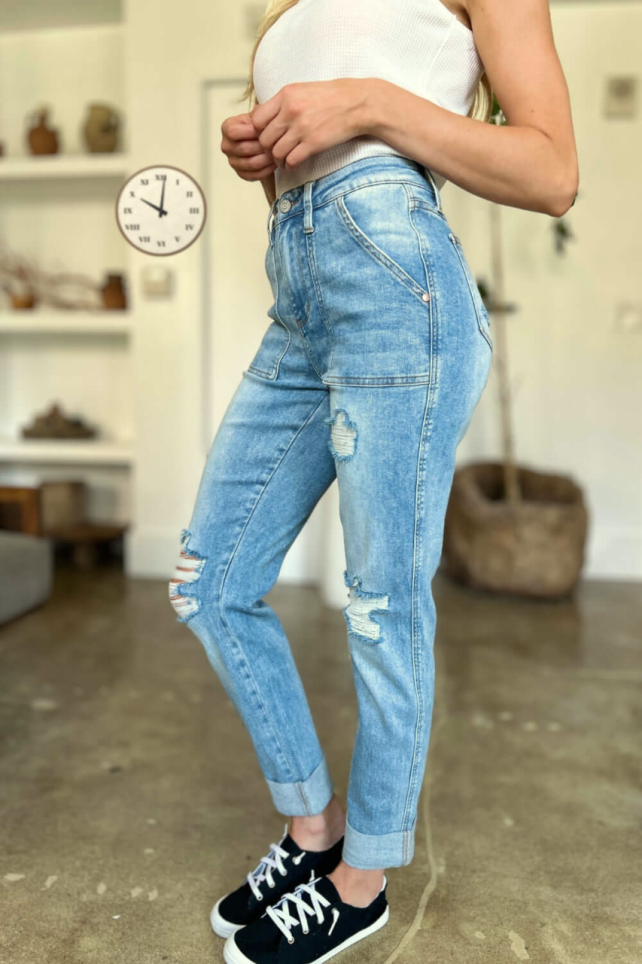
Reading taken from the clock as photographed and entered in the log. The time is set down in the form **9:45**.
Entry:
**10:01**
